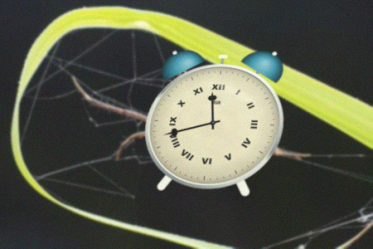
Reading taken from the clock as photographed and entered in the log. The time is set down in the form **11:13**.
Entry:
**11:42**
